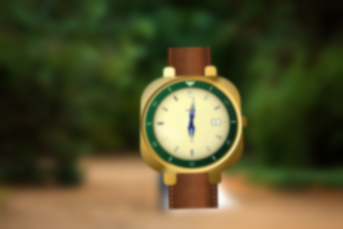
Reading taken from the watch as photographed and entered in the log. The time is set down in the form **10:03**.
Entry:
**6:01**
